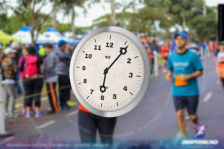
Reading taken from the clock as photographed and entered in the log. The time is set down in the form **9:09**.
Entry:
**6:06**
